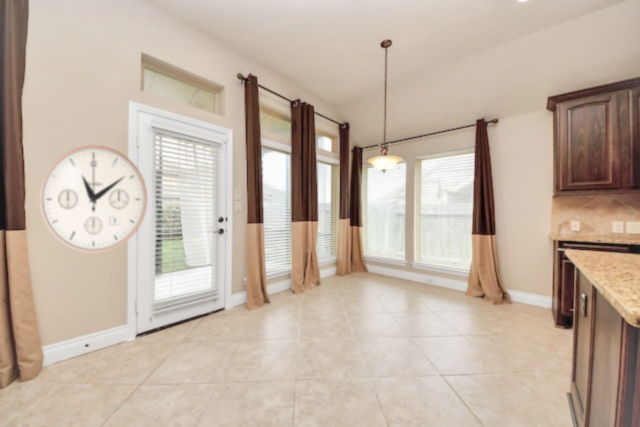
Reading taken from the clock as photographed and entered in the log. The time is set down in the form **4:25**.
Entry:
**11:09**
